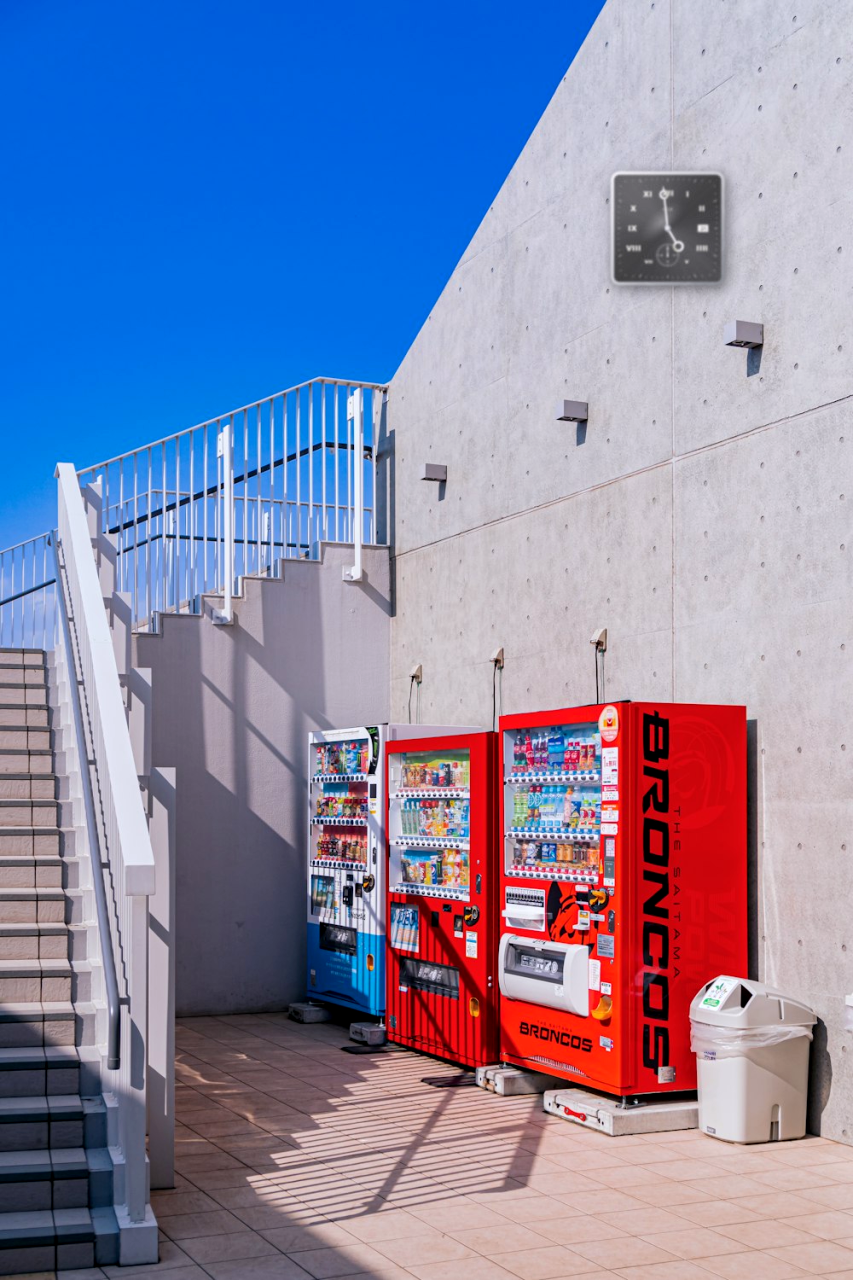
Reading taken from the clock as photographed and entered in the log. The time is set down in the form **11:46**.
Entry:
**4:59**
